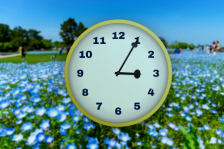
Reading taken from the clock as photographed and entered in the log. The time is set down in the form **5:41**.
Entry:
**3:05**
